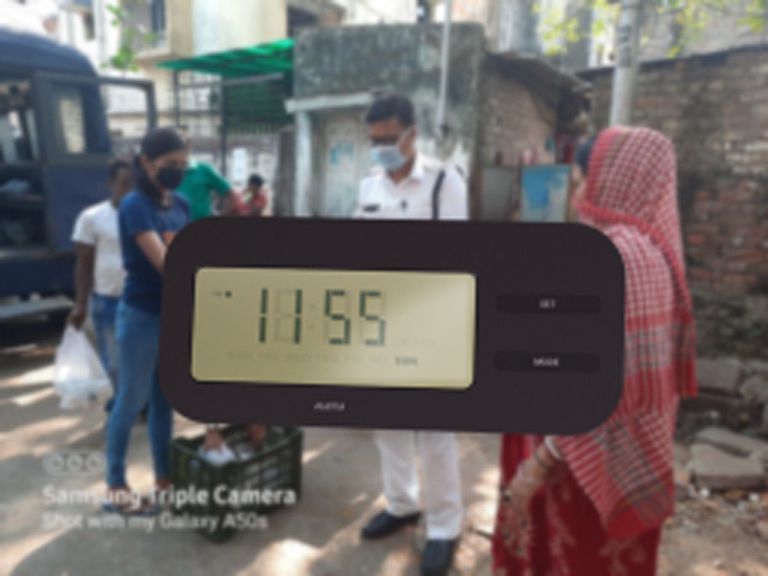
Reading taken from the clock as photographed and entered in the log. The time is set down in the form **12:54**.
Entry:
**11:55**
